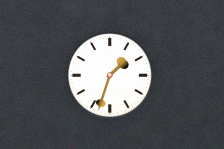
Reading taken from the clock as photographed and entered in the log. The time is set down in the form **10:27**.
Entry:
**1:33**
